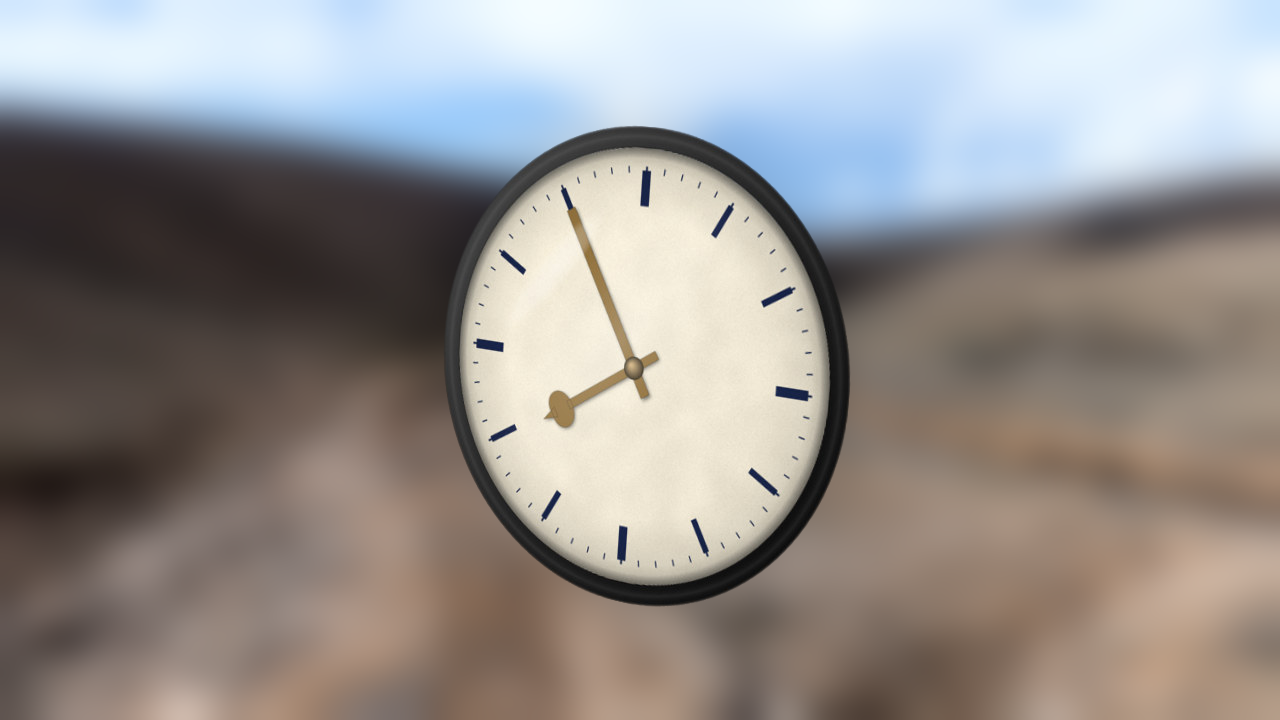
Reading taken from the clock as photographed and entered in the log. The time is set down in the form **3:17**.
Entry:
**7:55**
